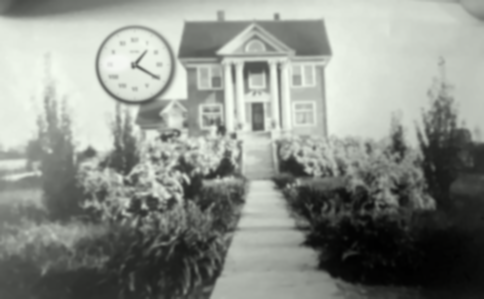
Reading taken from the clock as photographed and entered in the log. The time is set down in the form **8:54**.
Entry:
**1:20**
